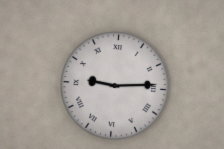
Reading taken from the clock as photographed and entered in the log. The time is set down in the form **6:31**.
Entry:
**9:14**
